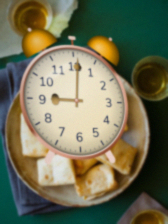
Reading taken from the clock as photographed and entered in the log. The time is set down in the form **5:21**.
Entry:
**9:01**
